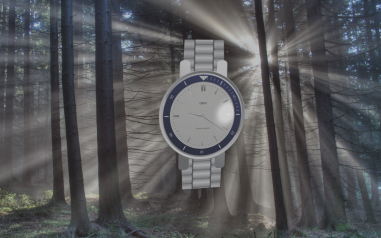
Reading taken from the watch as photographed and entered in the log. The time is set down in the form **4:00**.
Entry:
**9:21**
